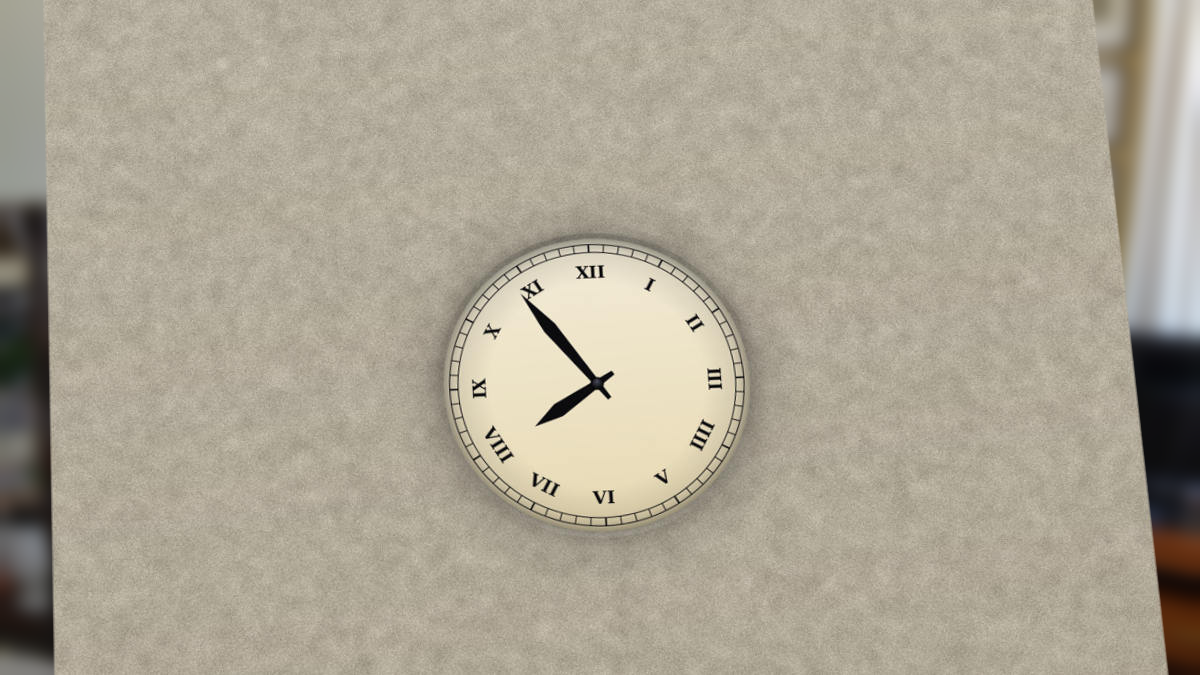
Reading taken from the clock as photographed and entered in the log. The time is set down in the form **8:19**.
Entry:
**7:54**
